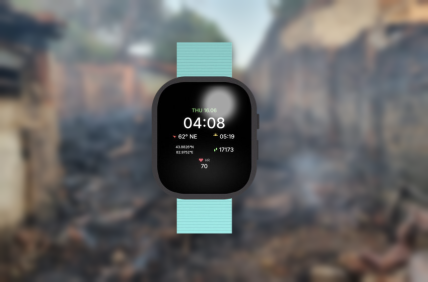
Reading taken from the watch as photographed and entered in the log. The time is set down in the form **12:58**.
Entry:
**4:08**
